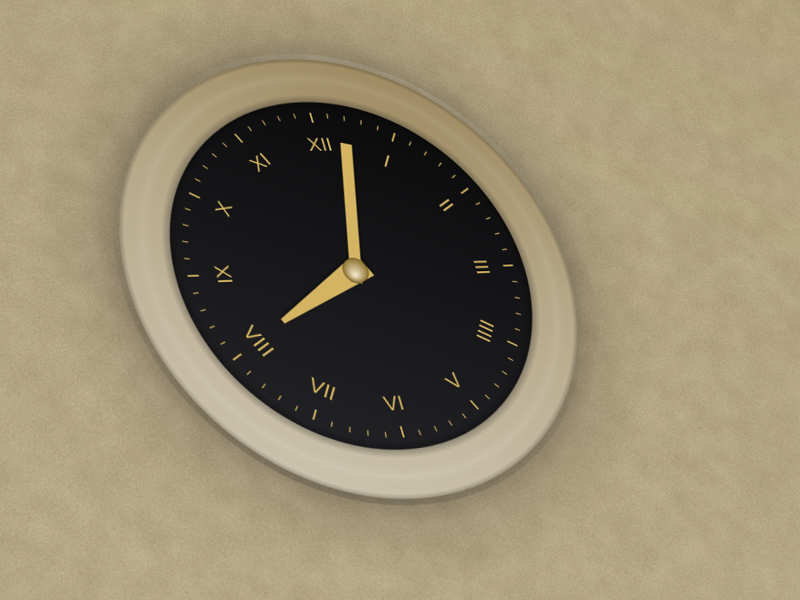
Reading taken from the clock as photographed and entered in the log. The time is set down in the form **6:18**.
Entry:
**8:02**
